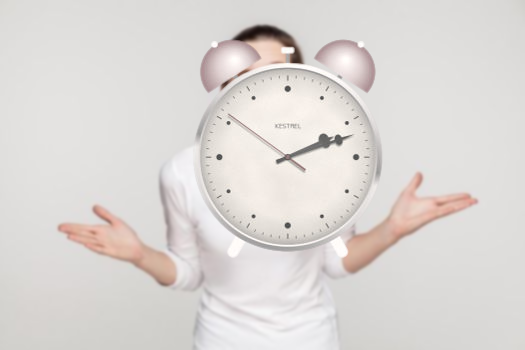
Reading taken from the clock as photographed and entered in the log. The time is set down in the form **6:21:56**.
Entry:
**2:11:51**
